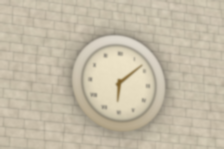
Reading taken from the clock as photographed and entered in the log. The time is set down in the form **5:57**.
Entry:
**6:08**
